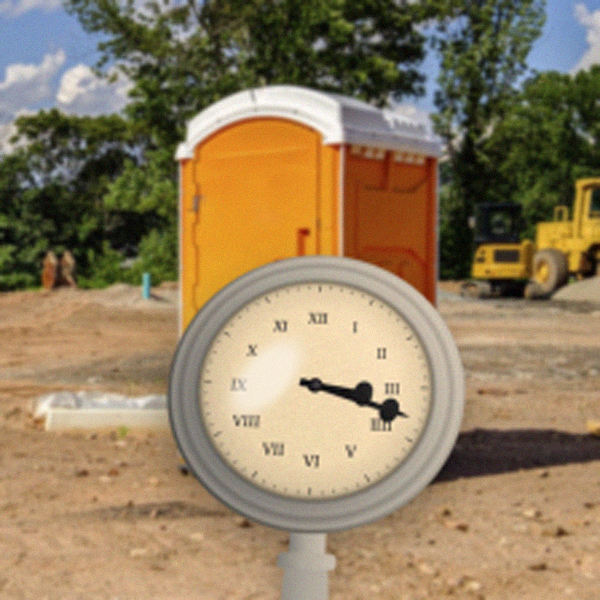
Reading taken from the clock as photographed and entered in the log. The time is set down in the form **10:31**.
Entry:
**3:18**
